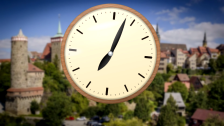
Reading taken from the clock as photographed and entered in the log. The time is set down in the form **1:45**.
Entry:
**7:03**
